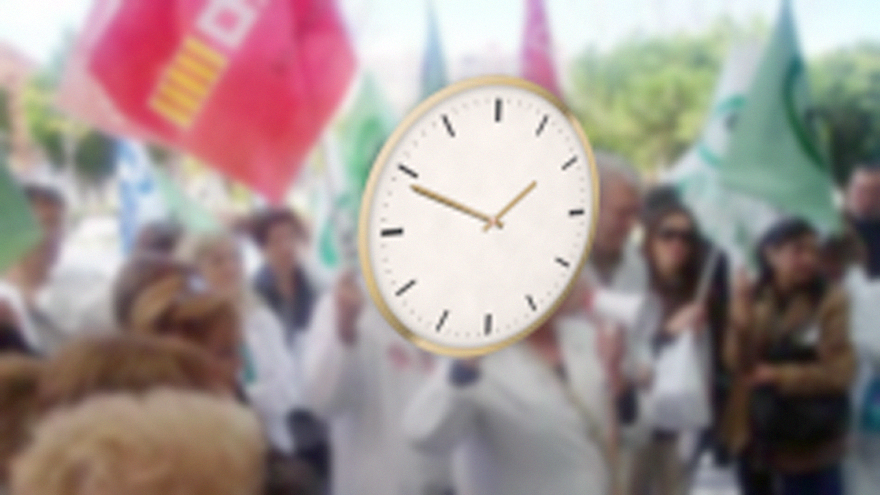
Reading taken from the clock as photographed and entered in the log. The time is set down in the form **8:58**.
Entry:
**1:49**
